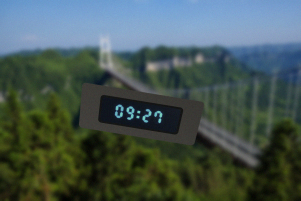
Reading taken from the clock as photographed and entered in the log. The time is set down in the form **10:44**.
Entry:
**9:27**
